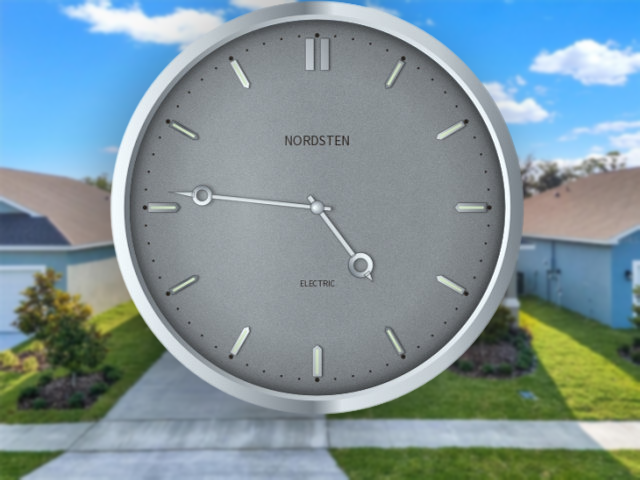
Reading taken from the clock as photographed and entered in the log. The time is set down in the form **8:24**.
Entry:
**4:46**
